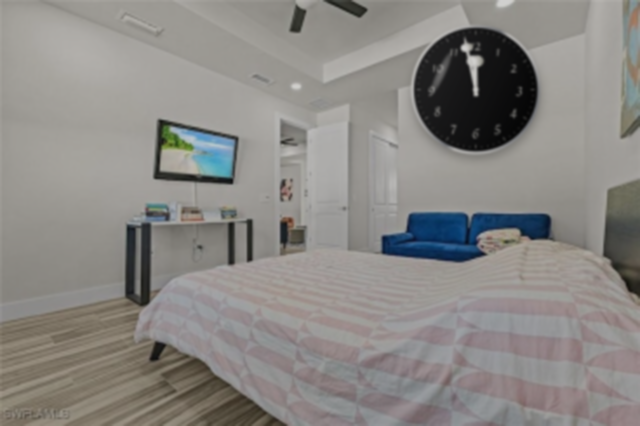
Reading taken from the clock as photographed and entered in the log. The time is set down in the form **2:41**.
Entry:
**11:58**
